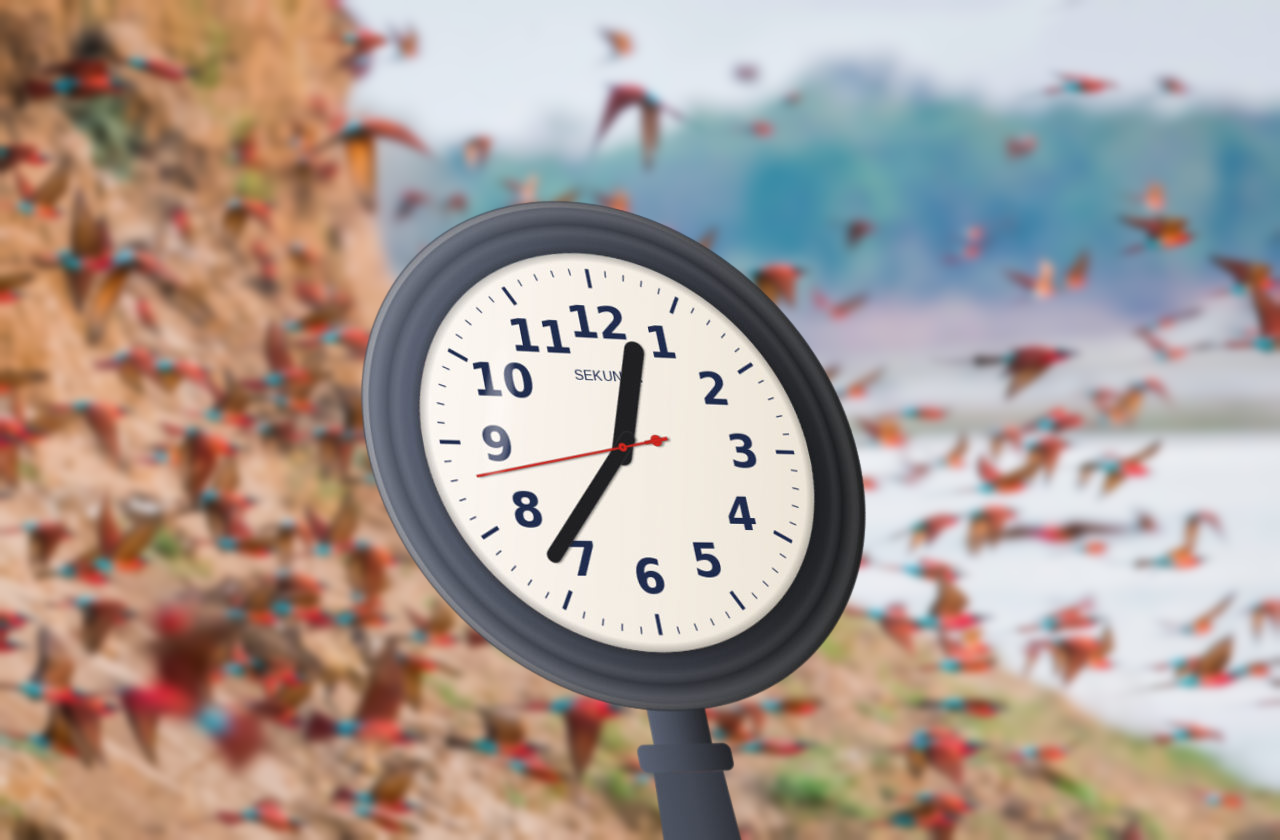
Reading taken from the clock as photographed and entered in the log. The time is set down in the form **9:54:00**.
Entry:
**12:36:43**
